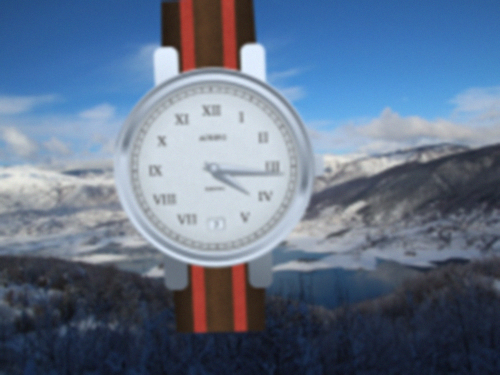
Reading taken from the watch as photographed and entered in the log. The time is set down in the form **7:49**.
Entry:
**4:16**
